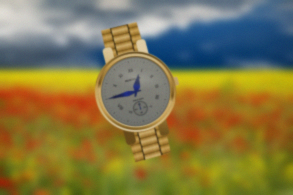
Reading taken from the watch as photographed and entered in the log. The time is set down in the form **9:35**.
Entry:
**12:45**
